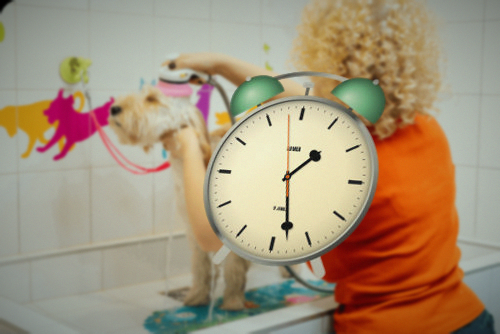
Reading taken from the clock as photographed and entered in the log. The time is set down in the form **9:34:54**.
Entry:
**1:27:58**
